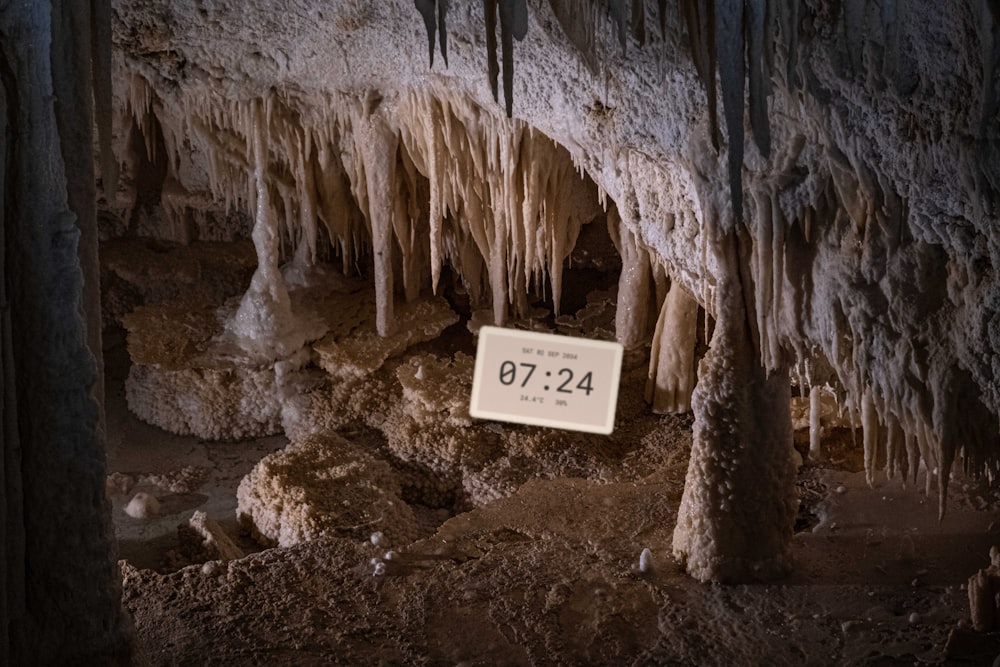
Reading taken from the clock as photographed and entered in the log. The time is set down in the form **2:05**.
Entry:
**7:24**
